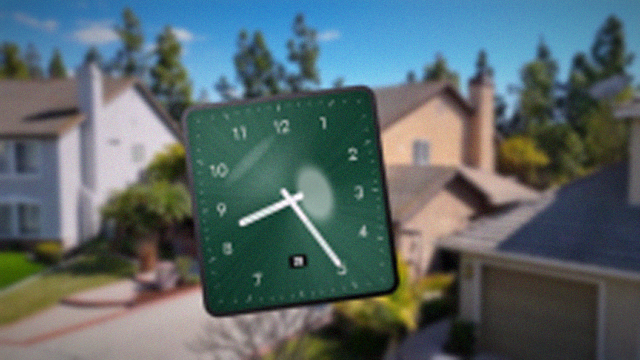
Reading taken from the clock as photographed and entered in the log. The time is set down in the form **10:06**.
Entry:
**8:25**
